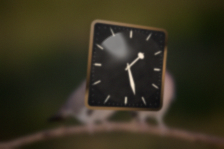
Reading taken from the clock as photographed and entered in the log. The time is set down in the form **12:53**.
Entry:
**1:27**
